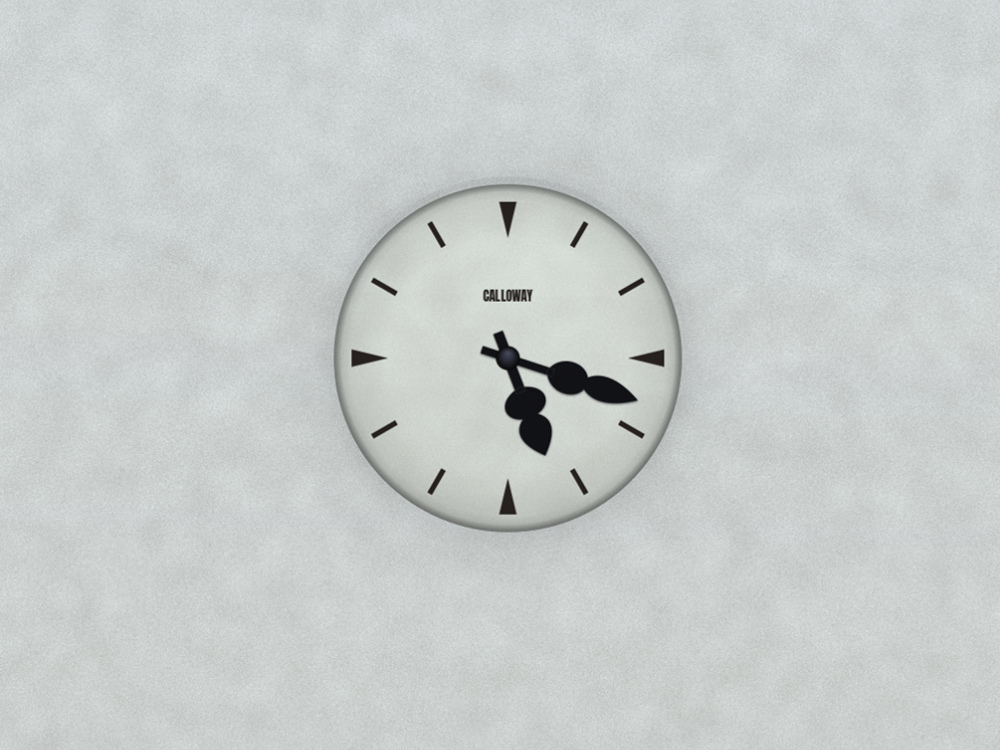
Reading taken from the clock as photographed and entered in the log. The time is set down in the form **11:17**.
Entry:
**5:18**
